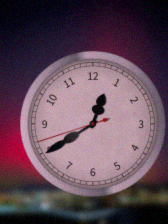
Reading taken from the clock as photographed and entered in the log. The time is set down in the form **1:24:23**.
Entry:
**12:39:42**
